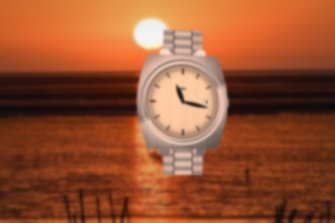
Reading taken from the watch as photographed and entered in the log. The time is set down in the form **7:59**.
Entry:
**11:17**
